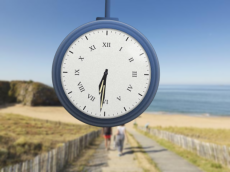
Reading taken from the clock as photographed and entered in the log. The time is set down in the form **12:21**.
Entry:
**6:31**
